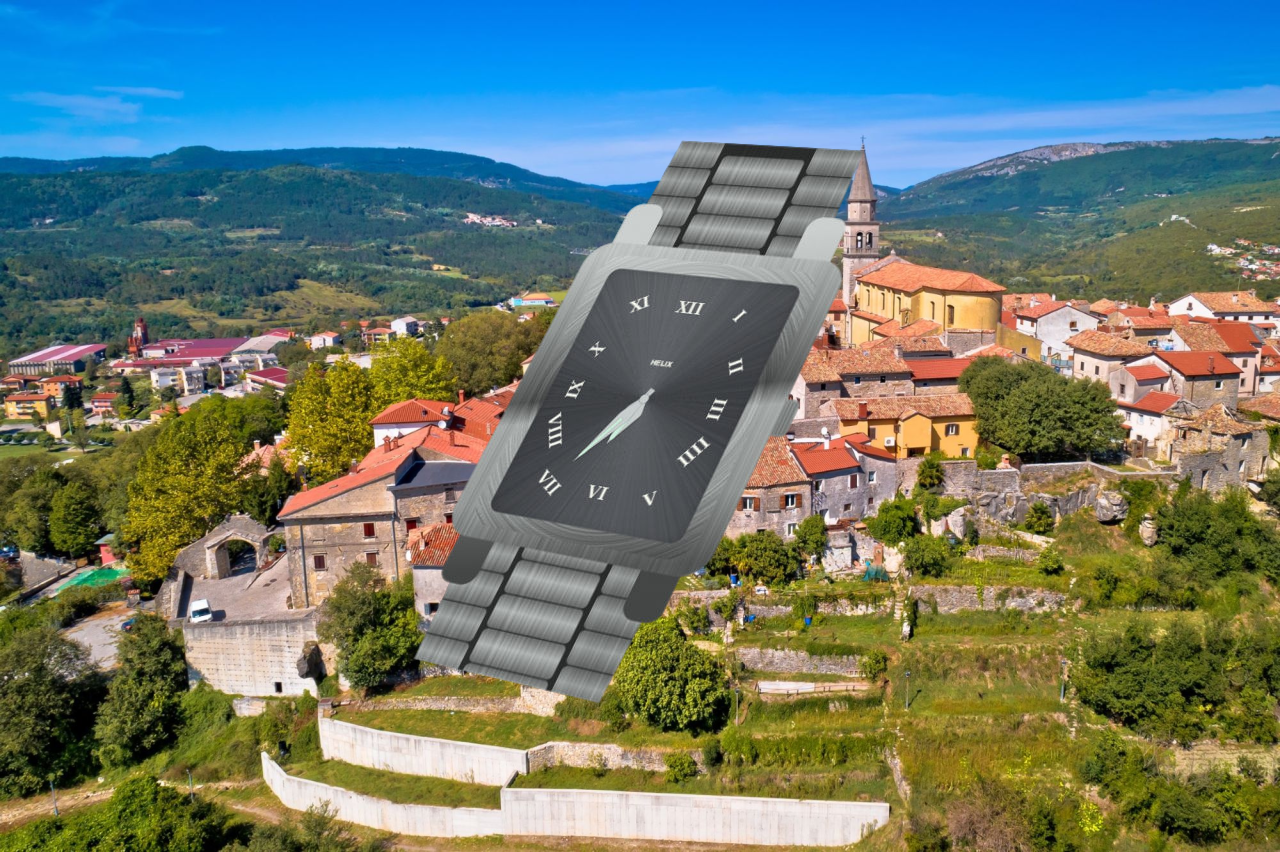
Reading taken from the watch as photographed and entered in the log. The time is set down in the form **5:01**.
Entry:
**6:35**
